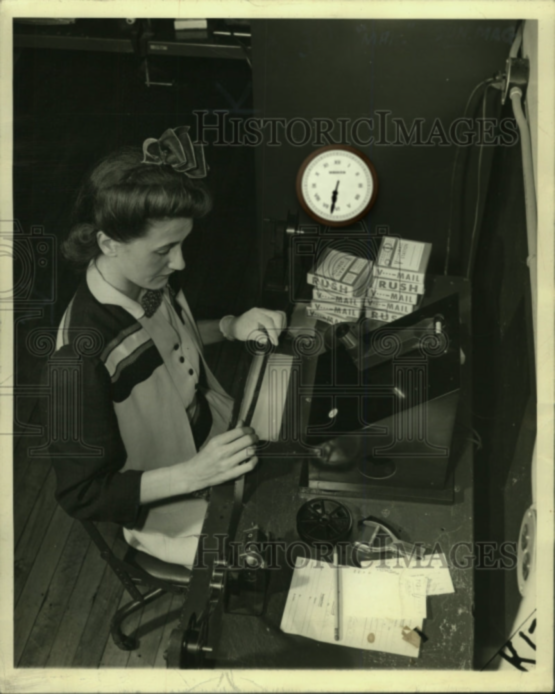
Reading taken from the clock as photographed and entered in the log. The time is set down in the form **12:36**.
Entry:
**6:32**
